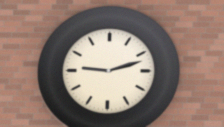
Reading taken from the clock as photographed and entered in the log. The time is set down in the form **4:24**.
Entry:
**9:12**
